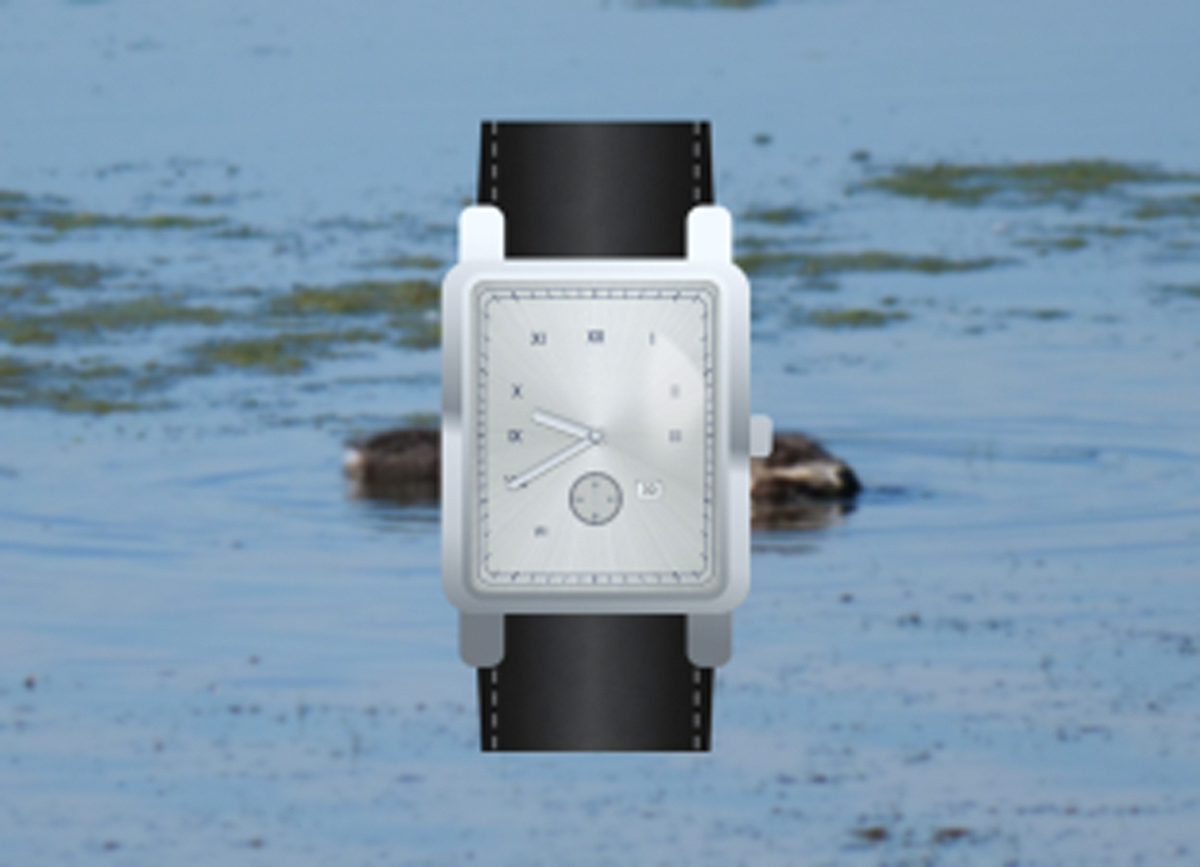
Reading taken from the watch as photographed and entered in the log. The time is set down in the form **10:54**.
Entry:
**9:40**
